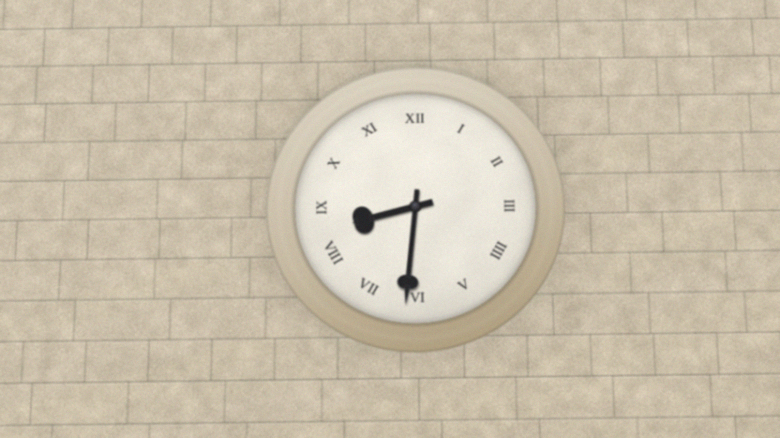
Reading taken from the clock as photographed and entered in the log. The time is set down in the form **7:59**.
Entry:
**8:31**
